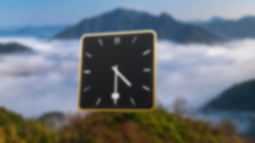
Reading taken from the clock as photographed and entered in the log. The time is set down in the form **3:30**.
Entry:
**4:30**
